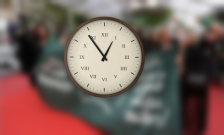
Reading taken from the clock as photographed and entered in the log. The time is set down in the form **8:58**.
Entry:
**12:54**
